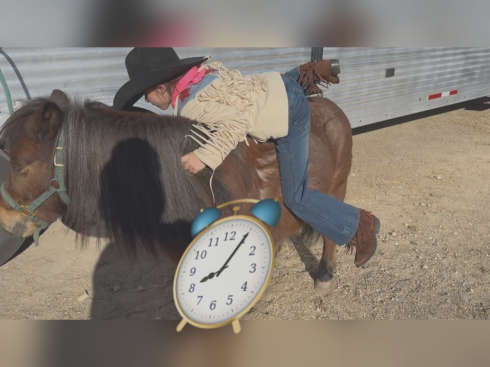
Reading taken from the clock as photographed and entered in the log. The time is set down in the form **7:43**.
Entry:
**8:05**
